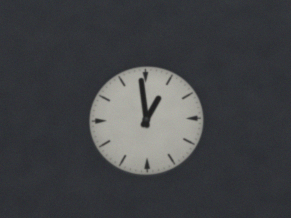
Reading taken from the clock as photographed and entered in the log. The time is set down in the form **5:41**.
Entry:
**12:59**
